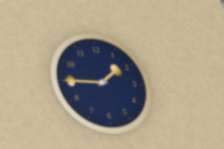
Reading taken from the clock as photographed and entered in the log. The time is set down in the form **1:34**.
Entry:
**1:45**
